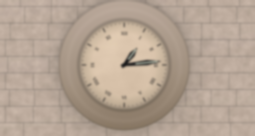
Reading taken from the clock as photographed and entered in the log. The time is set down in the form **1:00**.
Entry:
**1:14**
